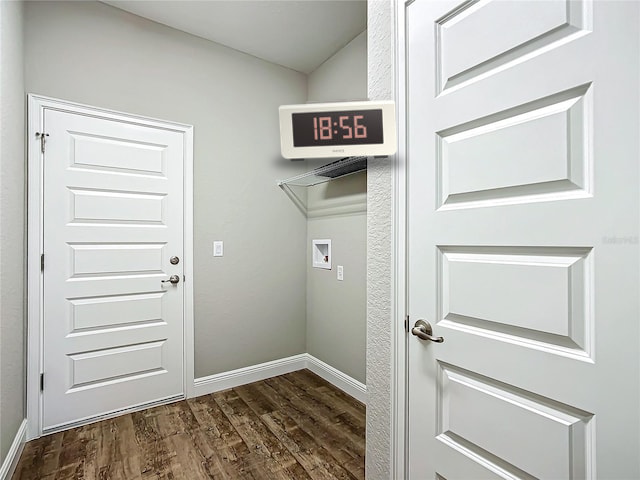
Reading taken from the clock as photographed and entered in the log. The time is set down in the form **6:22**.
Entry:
**18:56**
